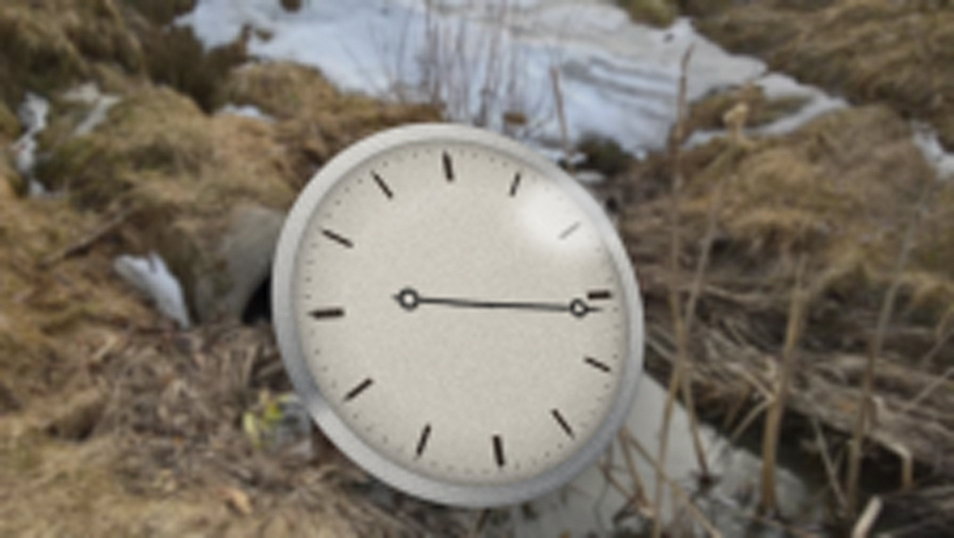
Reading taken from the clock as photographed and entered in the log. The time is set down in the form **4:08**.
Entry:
**9:16**
